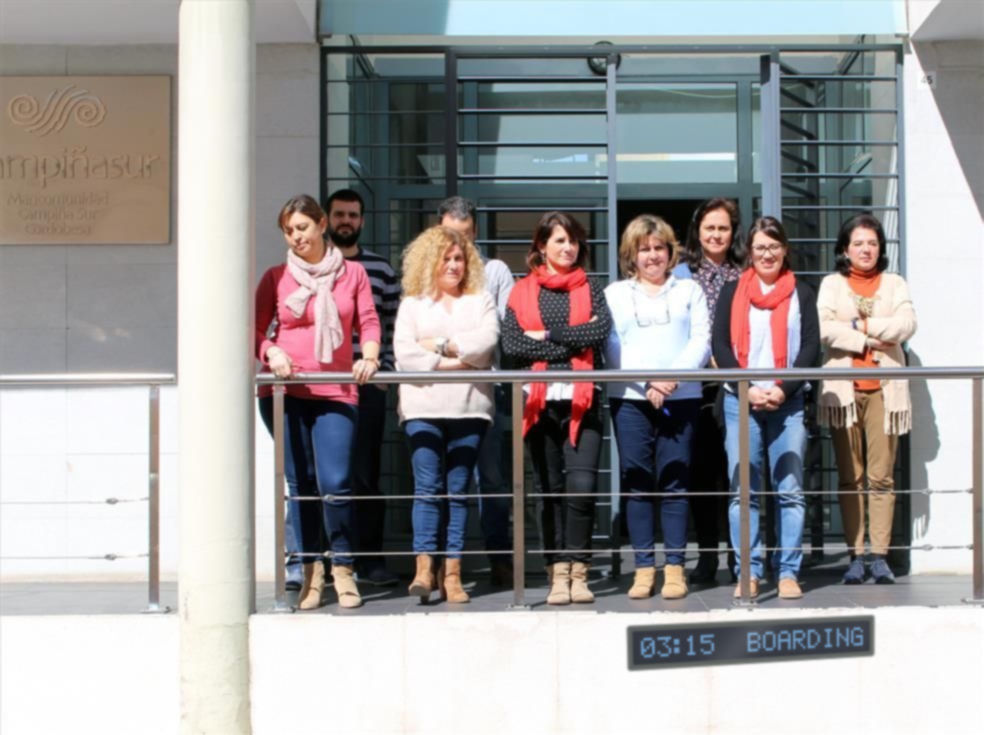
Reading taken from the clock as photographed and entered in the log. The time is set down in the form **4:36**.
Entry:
**3:15**
